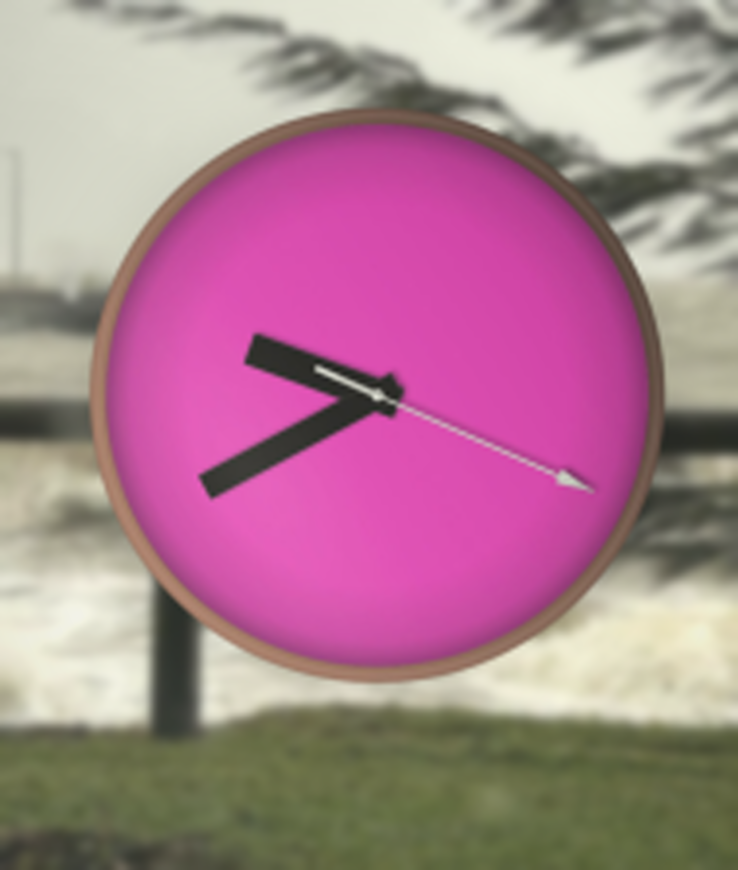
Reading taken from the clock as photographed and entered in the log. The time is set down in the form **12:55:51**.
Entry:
**9:40:19**
